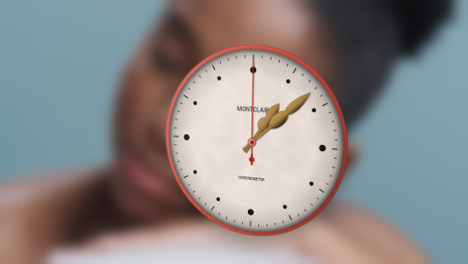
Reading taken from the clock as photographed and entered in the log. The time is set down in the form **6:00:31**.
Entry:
**1:08:00**
